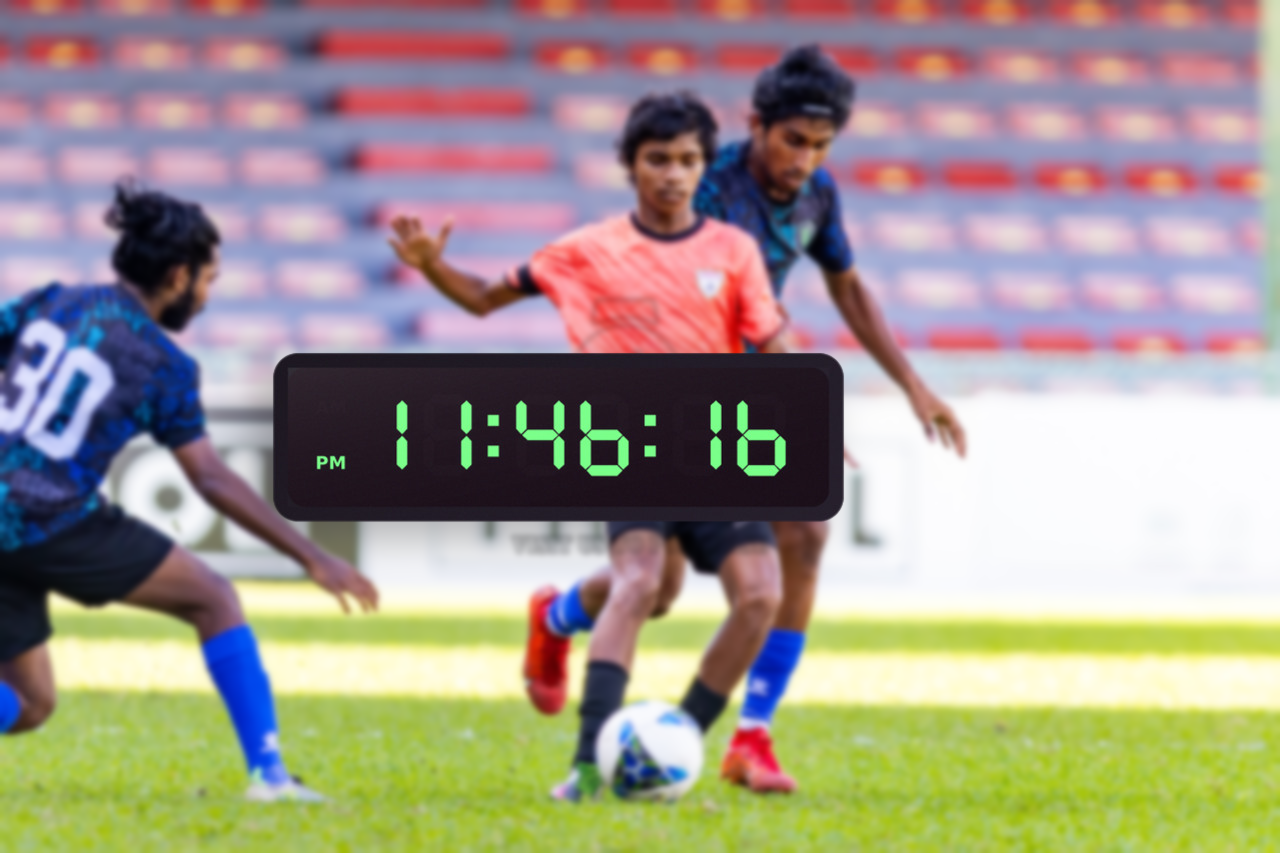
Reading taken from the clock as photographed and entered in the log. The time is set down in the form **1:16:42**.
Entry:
**11:46:16**
